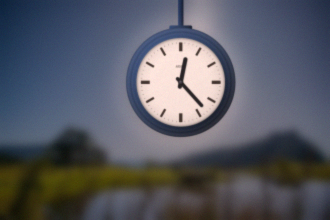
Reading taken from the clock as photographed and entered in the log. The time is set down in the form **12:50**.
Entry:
**12:23**
